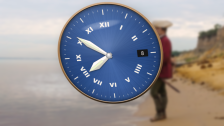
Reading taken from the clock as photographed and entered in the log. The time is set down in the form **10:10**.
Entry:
**7:51**
